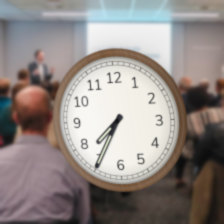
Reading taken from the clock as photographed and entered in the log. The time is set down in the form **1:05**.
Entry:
**7:35**
